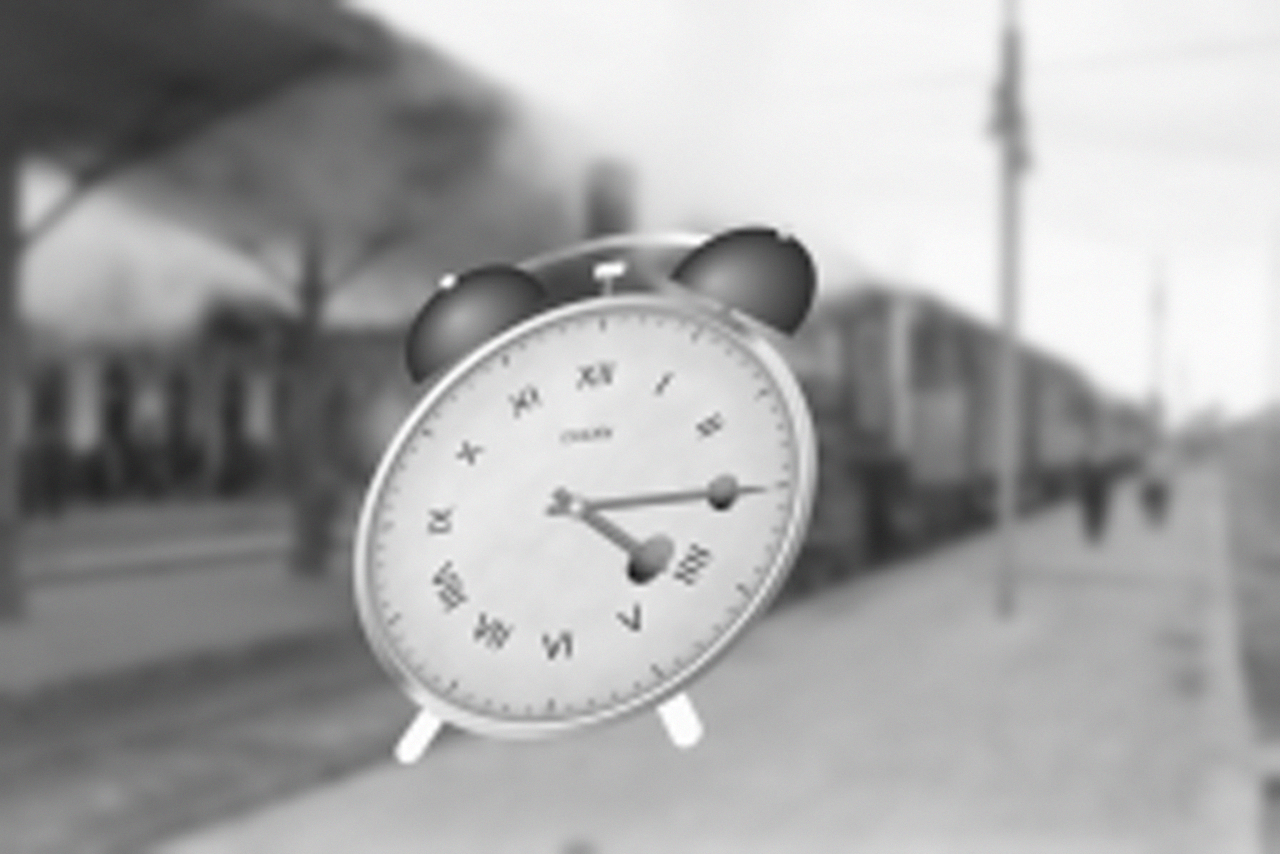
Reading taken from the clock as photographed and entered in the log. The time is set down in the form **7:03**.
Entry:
**4:15**
